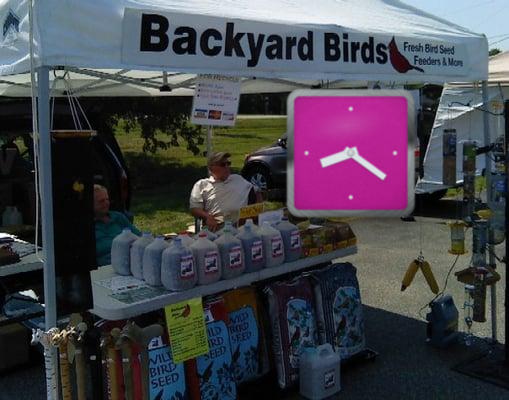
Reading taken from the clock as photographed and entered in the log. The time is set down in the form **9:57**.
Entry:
**8:21**
